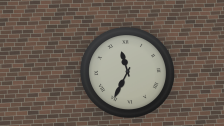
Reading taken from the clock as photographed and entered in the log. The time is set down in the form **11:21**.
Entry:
**11:35**
